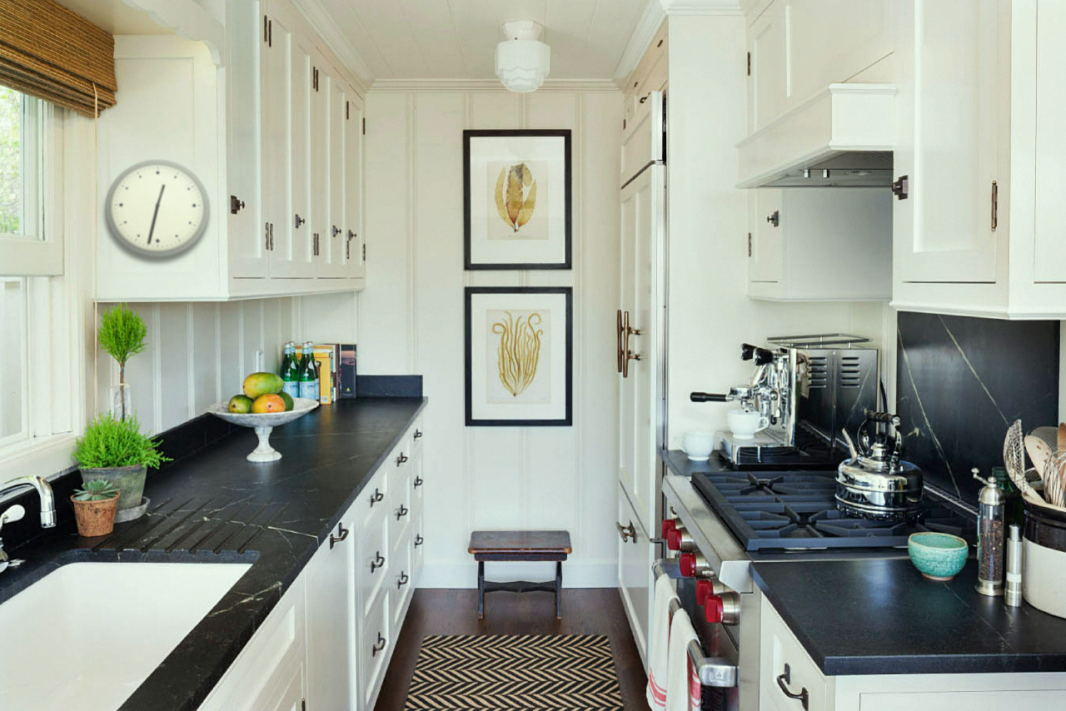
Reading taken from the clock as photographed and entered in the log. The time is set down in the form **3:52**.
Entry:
**12:32**
